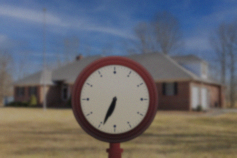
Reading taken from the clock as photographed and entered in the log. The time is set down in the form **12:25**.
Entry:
**6:34**
